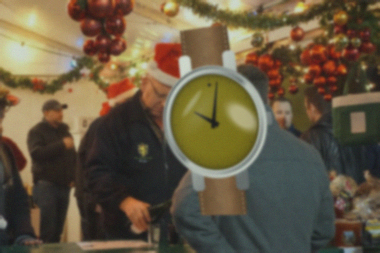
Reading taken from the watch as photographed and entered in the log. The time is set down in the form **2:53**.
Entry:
**10:02**
